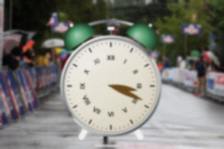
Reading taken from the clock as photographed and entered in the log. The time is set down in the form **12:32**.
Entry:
**3:19**
